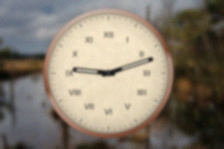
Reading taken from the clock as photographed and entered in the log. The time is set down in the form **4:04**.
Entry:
**9:12**
